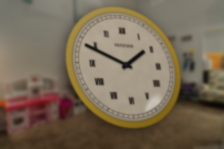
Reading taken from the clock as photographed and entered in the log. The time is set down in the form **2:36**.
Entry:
**1:49**
